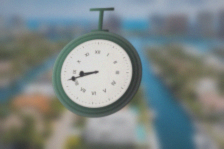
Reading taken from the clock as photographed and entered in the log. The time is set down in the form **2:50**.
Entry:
**8:42**
